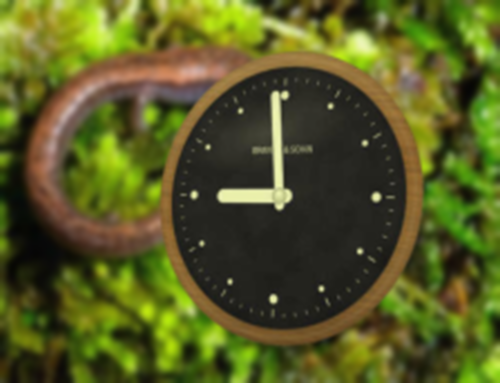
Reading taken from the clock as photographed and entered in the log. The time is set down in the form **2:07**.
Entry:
**8:59**
